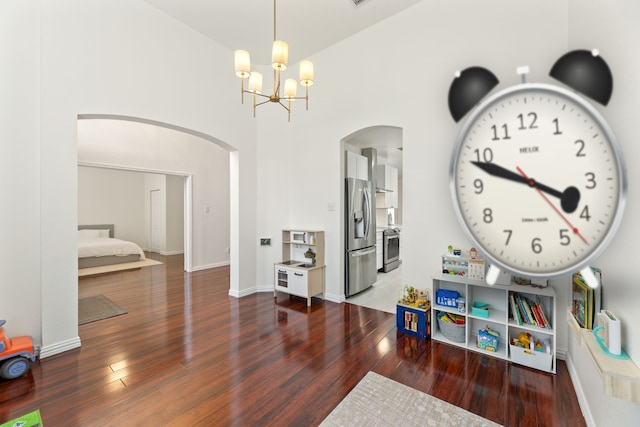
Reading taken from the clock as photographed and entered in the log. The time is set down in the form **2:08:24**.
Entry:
**3:48:23**
